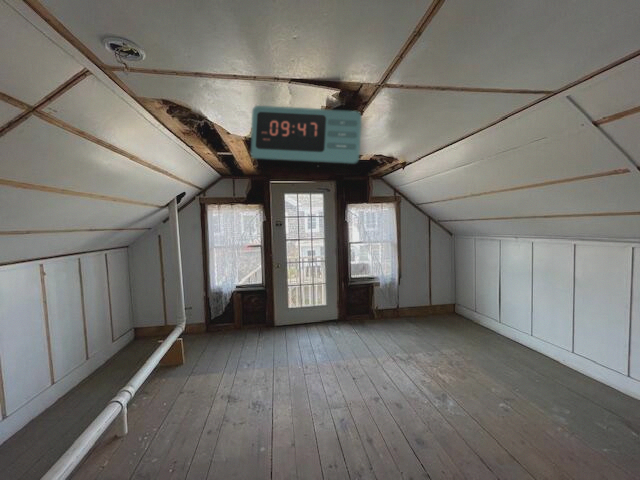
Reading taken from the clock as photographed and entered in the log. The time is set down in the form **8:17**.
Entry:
**9:47**
